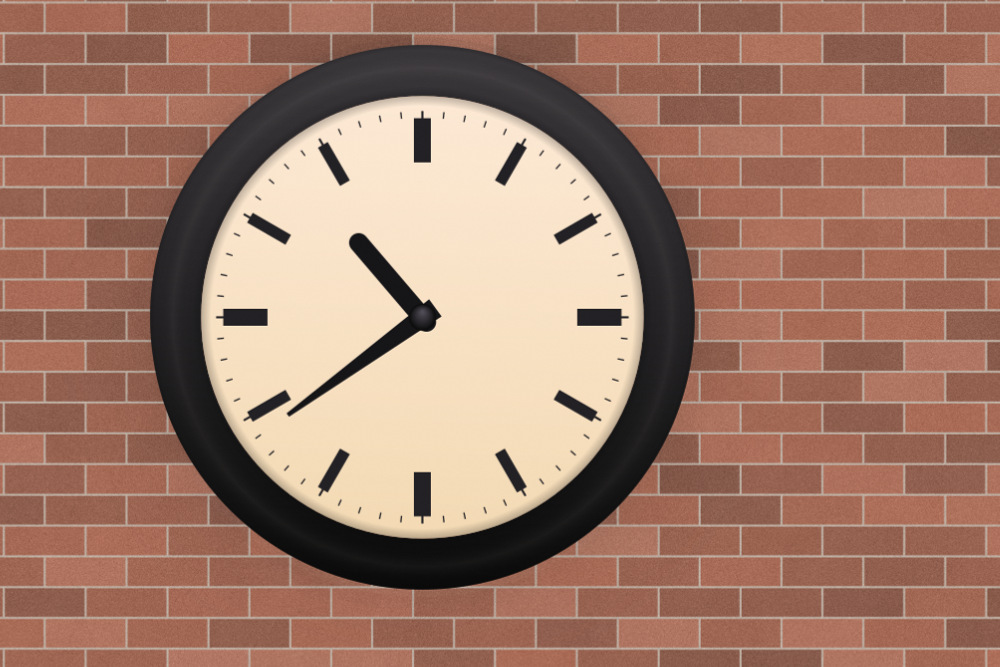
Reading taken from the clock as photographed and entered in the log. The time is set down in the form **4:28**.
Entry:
**10:39**
